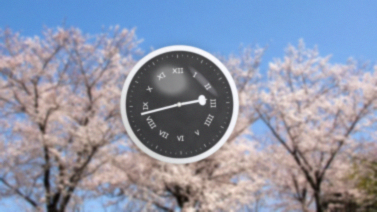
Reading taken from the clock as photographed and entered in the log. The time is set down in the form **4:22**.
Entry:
**2:43**
